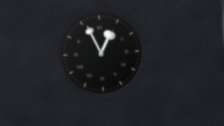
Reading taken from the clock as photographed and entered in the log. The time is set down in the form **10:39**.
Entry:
**12:56**
